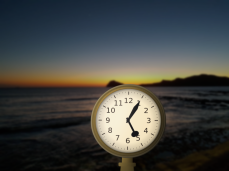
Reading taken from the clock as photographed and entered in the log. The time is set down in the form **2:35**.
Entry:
**5:05**
